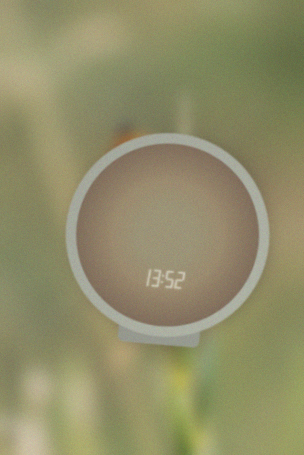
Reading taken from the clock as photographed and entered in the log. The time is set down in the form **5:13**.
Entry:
**13:52**
